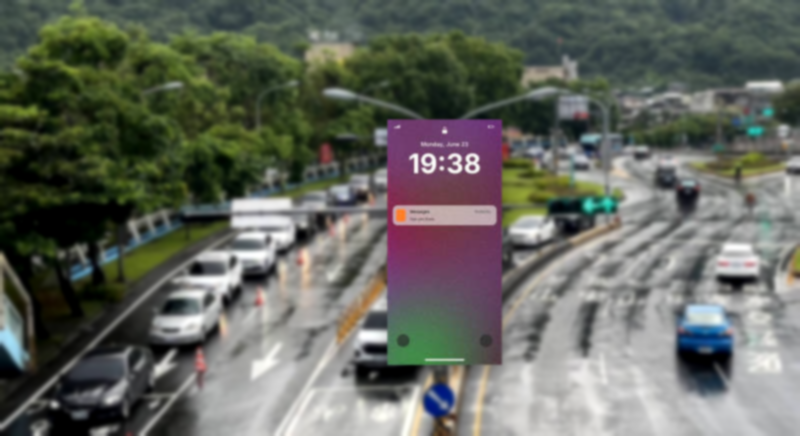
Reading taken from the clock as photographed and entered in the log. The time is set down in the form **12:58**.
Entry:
**19:38**
